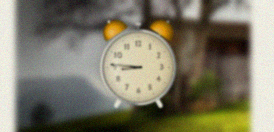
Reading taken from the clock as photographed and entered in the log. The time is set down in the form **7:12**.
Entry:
**8:46**
